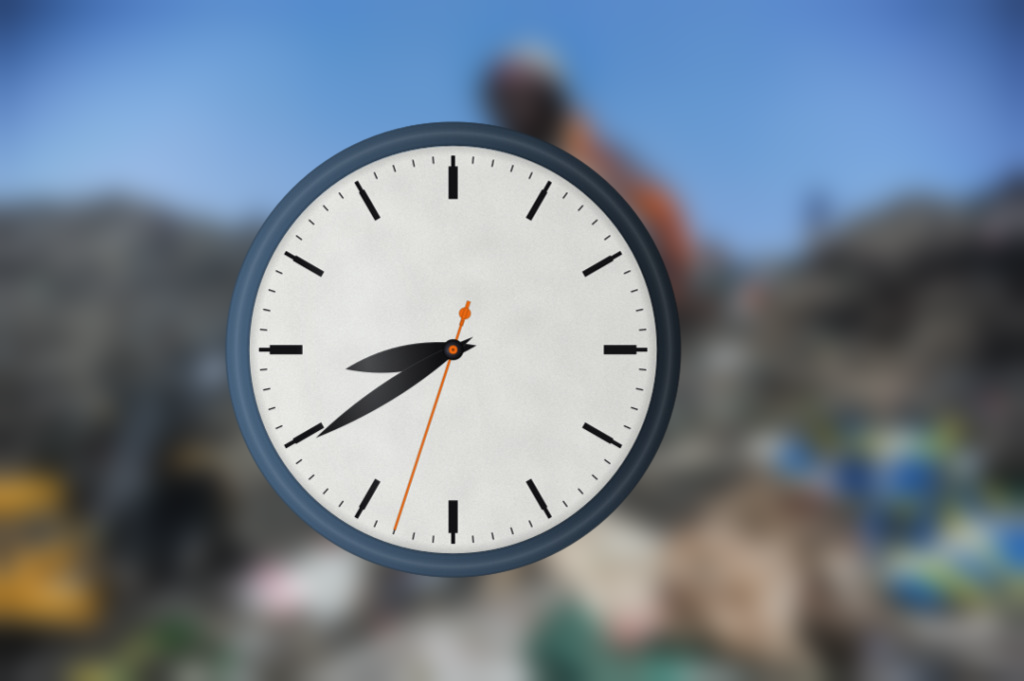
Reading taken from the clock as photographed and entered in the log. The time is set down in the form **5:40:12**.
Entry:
**8:39:33**
